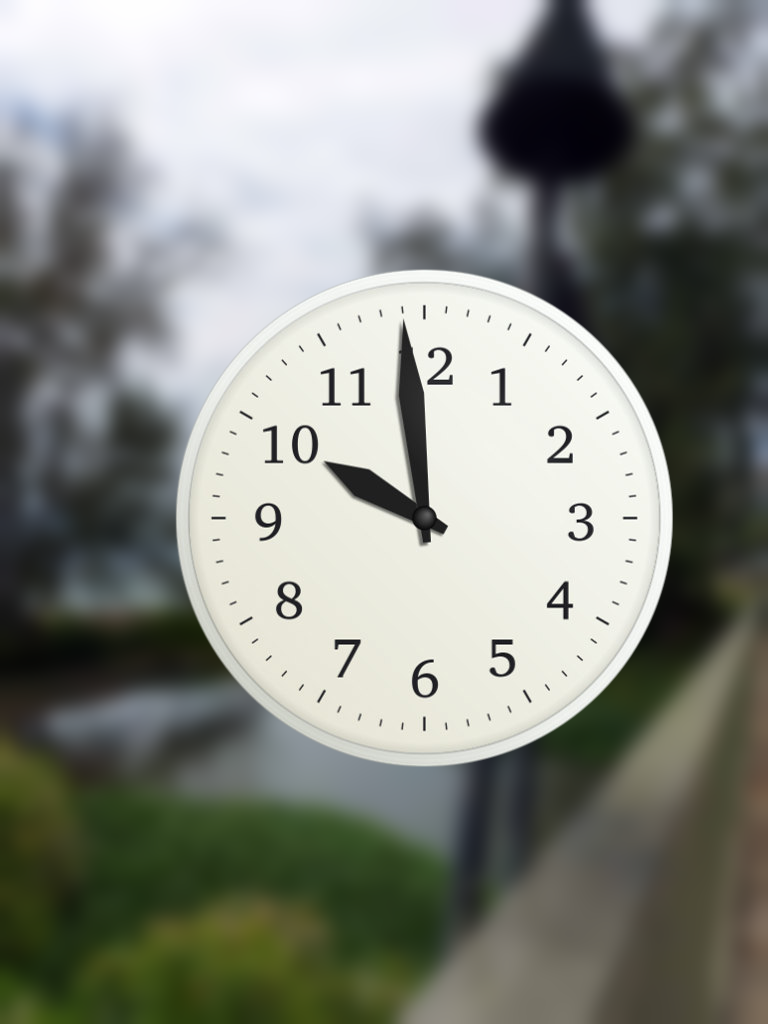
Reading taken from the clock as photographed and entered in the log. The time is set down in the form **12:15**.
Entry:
**9:59**
